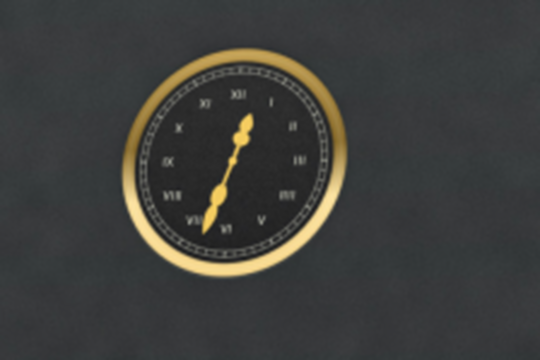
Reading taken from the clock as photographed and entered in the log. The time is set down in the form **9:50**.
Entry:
**12:33**
